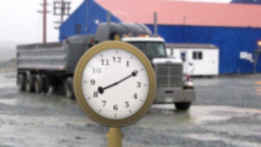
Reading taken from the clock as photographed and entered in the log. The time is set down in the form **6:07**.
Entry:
**8:10**
